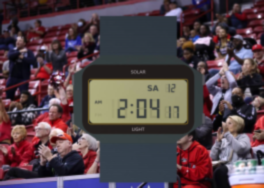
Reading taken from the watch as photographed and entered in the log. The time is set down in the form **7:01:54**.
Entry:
**2:04:17**
